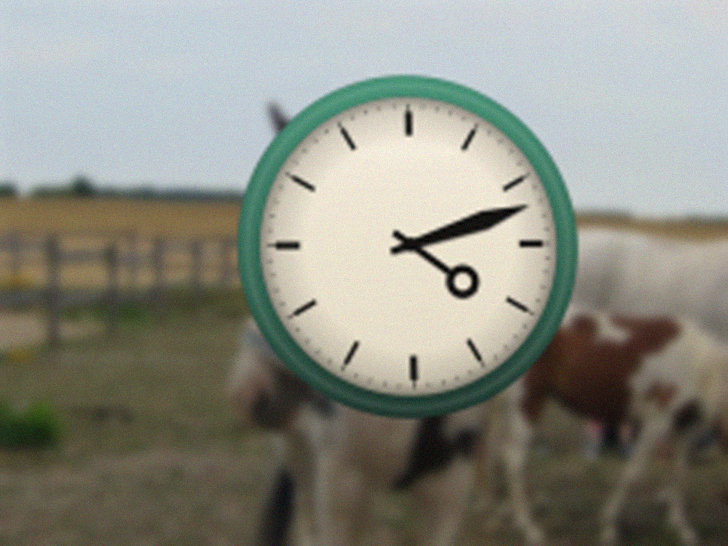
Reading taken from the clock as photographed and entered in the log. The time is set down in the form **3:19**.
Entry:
**4:12**
